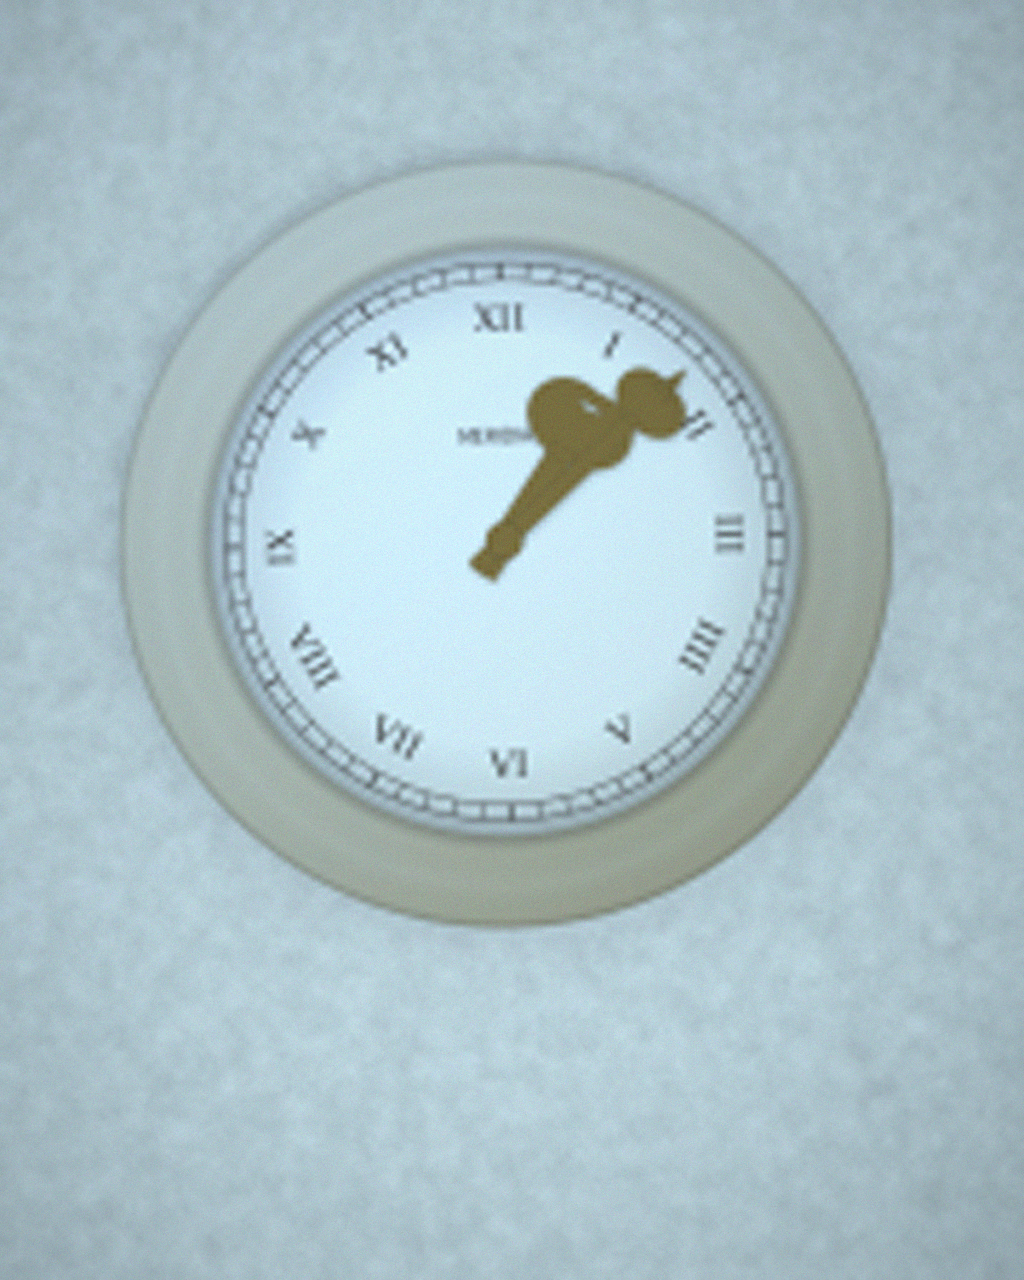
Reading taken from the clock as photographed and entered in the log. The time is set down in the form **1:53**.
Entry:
**1:08**
